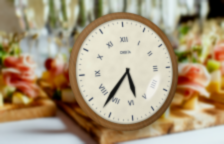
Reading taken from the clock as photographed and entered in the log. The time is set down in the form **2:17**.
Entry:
**5:37**
